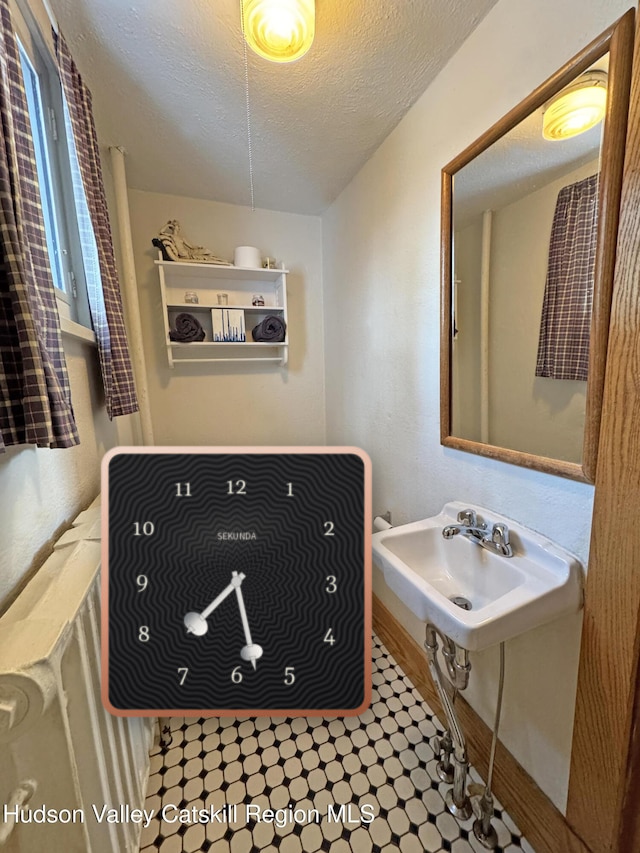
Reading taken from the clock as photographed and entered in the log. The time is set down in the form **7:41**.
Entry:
**7:28**
